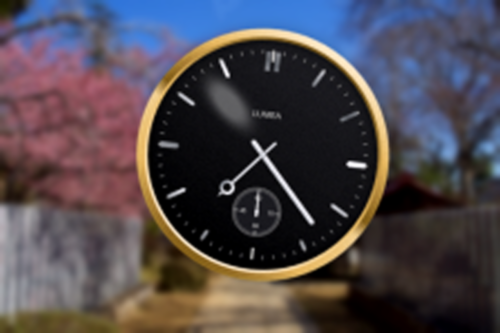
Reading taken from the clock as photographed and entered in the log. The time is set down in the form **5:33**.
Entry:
**7:23**
